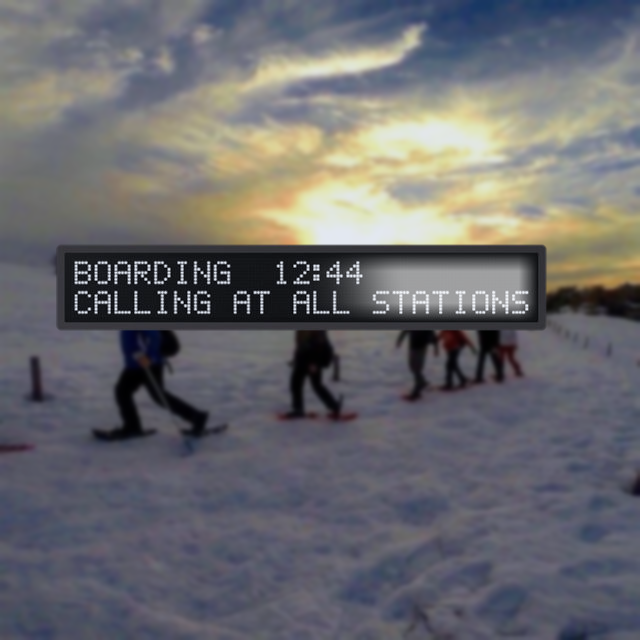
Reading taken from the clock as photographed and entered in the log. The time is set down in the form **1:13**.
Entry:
**12:44**
